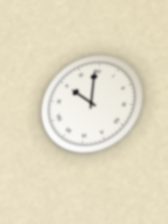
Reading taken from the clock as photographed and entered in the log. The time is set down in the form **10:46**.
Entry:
**9:59**
